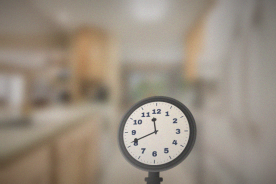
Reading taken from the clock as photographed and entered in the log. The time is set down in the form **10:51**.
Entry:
**11:41**
